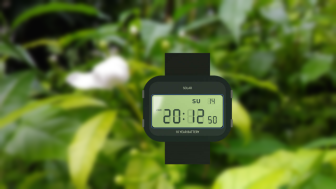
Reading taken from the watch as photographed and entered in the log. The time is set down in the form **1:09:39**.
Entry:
**20:12:50**
